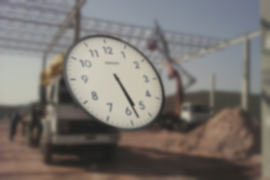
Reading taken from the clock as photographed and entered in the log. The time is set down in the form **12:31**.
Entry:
**5:28**
